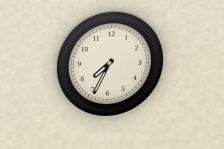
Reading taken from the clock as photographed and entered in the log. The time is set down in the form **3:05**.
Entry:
**7:34**
